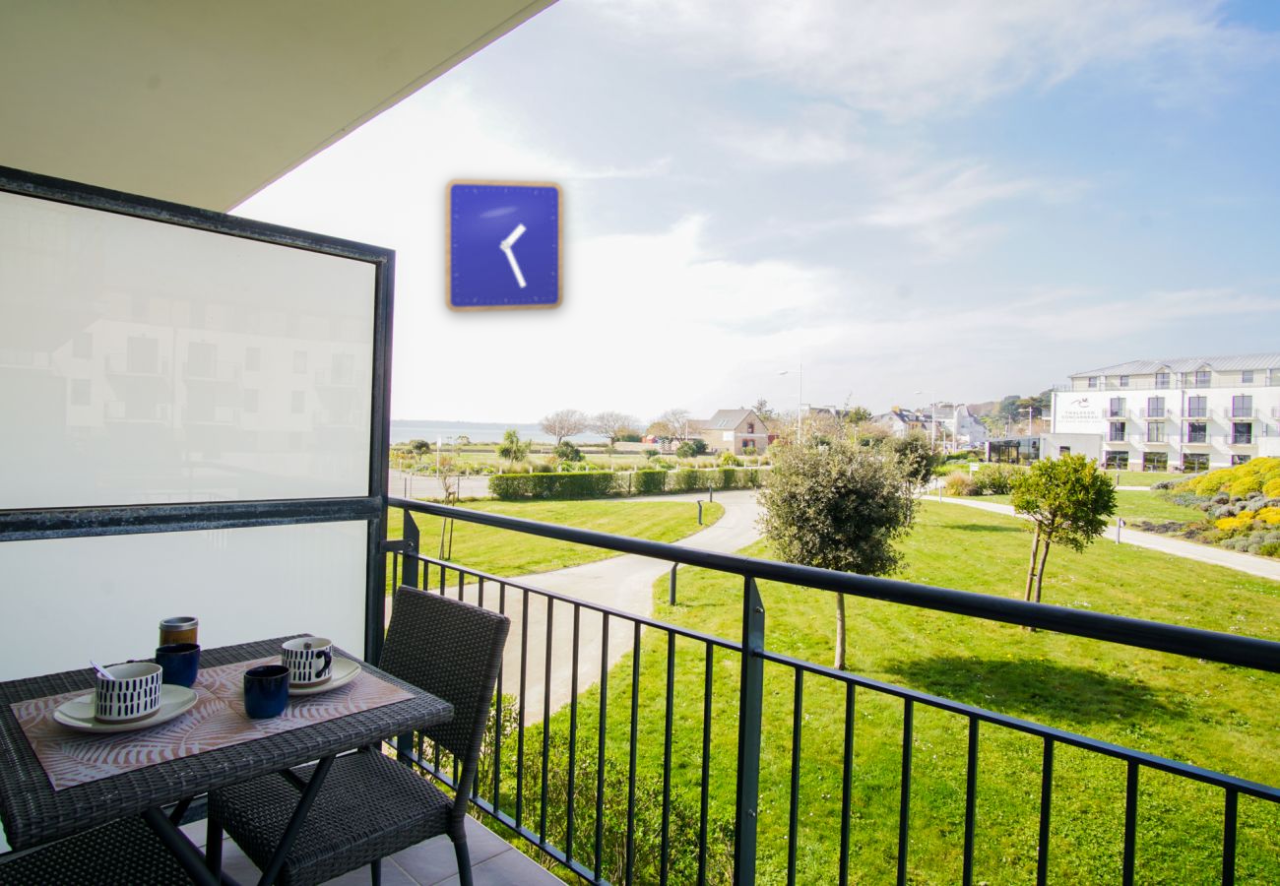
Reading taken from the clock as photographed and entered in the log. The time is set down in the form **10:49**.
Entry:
**1:26**
